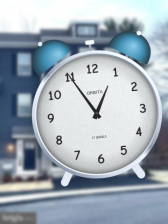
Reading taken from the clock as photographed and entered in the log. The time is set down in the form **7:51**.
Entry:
**12:55**
